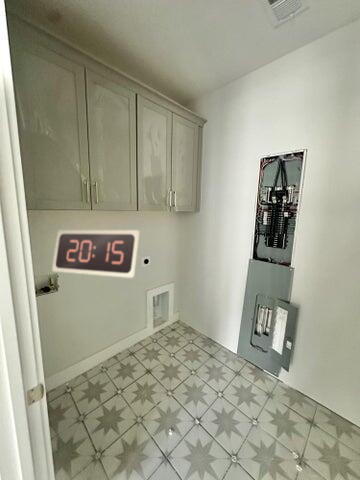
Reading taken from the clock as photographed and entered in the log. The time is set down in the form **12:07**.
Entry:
**20:15**
